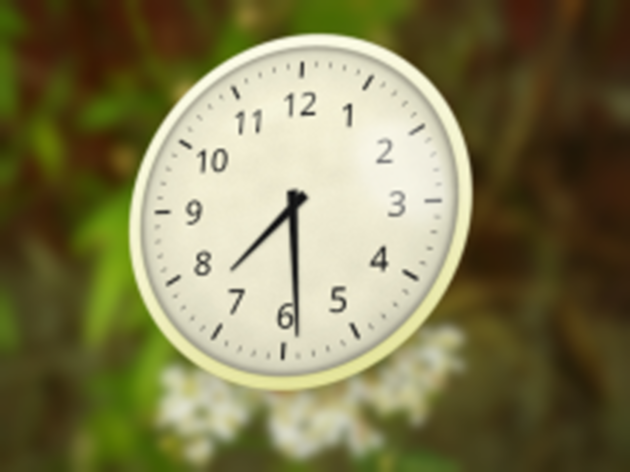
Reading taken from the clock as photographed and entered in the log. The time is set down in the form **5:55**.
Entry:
**7:29**
